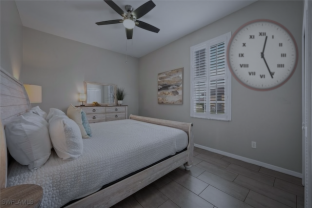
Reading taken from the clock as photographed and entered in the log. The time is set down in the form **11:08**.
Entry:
**12:26**
